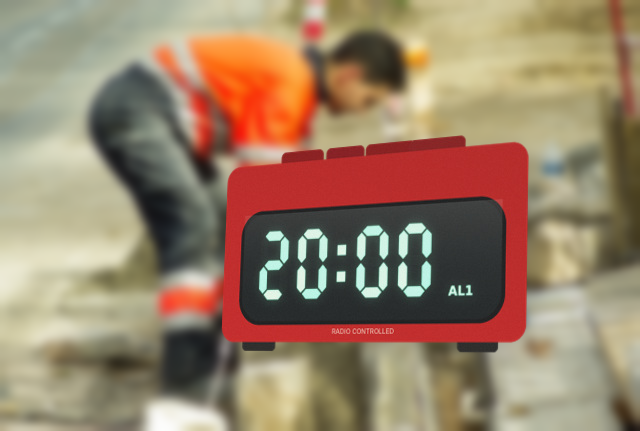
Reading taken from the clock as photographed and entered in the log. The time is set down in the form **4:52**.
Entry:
**20:00**
